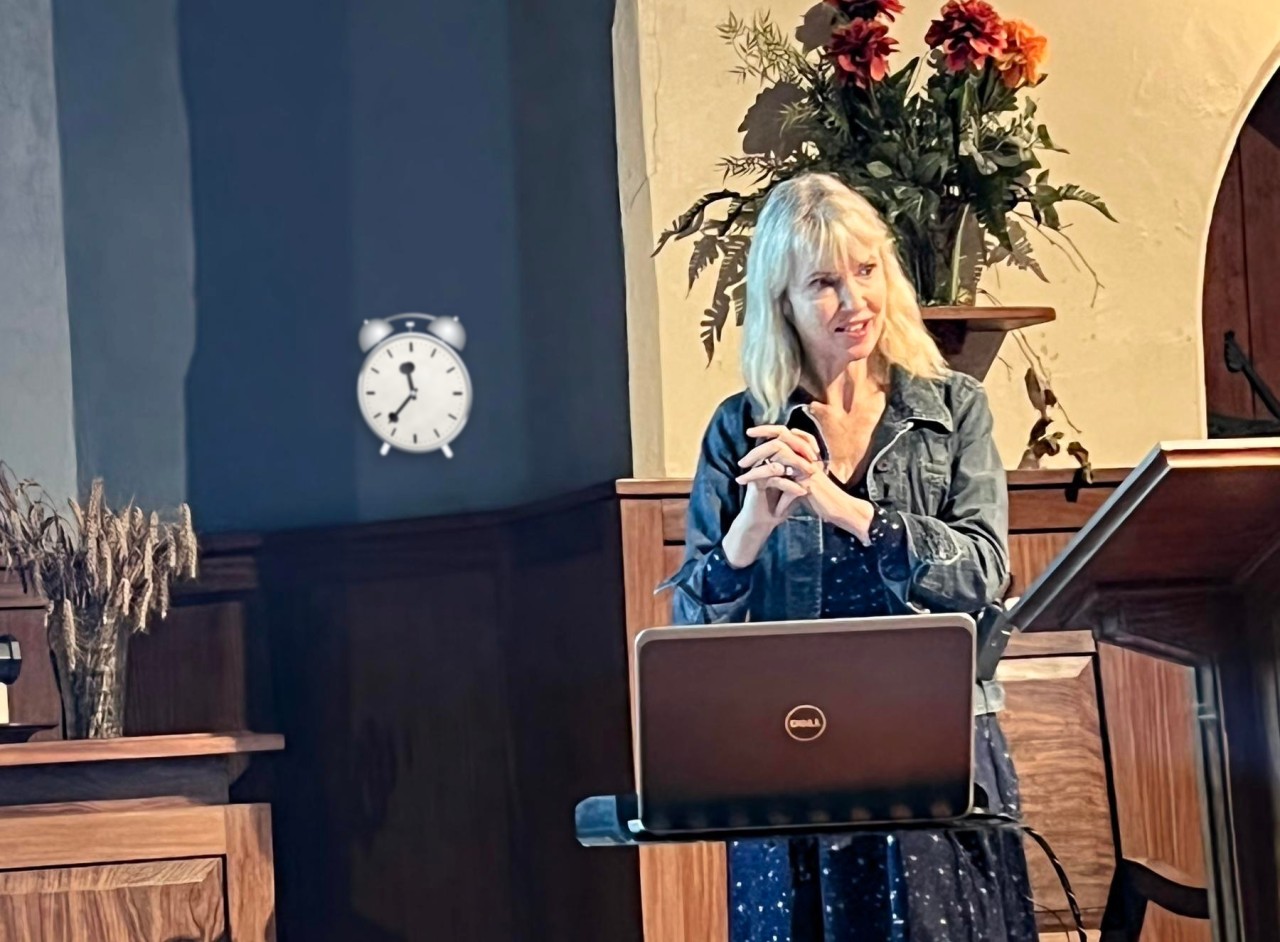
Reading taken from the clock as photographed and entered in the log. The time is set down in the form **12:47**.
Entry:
**11:37**
